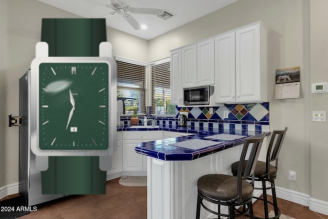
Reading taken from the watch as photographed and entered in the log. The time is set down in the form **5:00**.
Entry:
**11:33**
